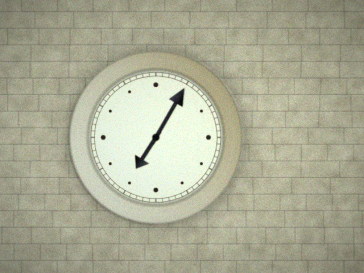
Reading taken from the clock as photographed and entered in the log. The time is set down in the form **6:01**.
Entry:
**7:05**
